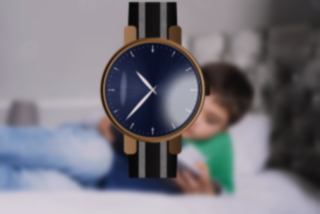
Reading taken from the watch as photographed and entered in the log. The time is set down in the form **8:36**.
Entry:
**10:37**
